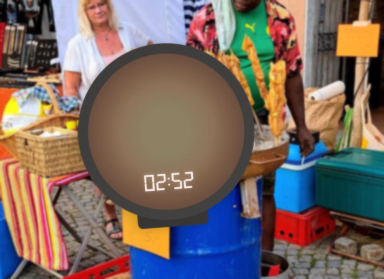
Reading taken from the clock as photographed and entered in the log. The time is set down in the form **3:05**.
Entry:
**2:52**
